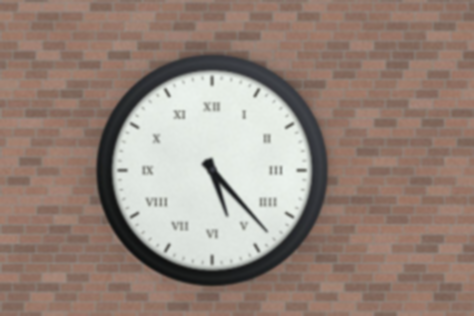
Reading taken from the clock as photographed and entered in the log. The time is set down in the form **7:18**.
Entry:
**5:23**
